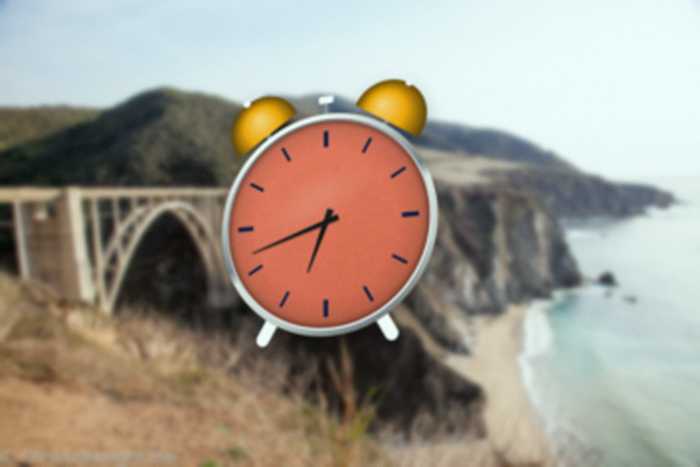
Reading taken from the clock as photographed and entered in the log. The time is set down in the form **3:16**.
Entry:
**6:42**
